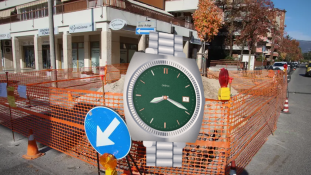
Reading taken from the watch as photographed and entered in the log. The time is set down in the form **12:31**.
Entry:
**8:19**
